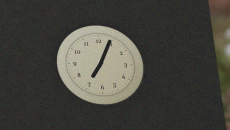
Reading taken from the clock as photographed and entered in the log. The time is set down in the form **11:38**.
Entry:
**7:04**
